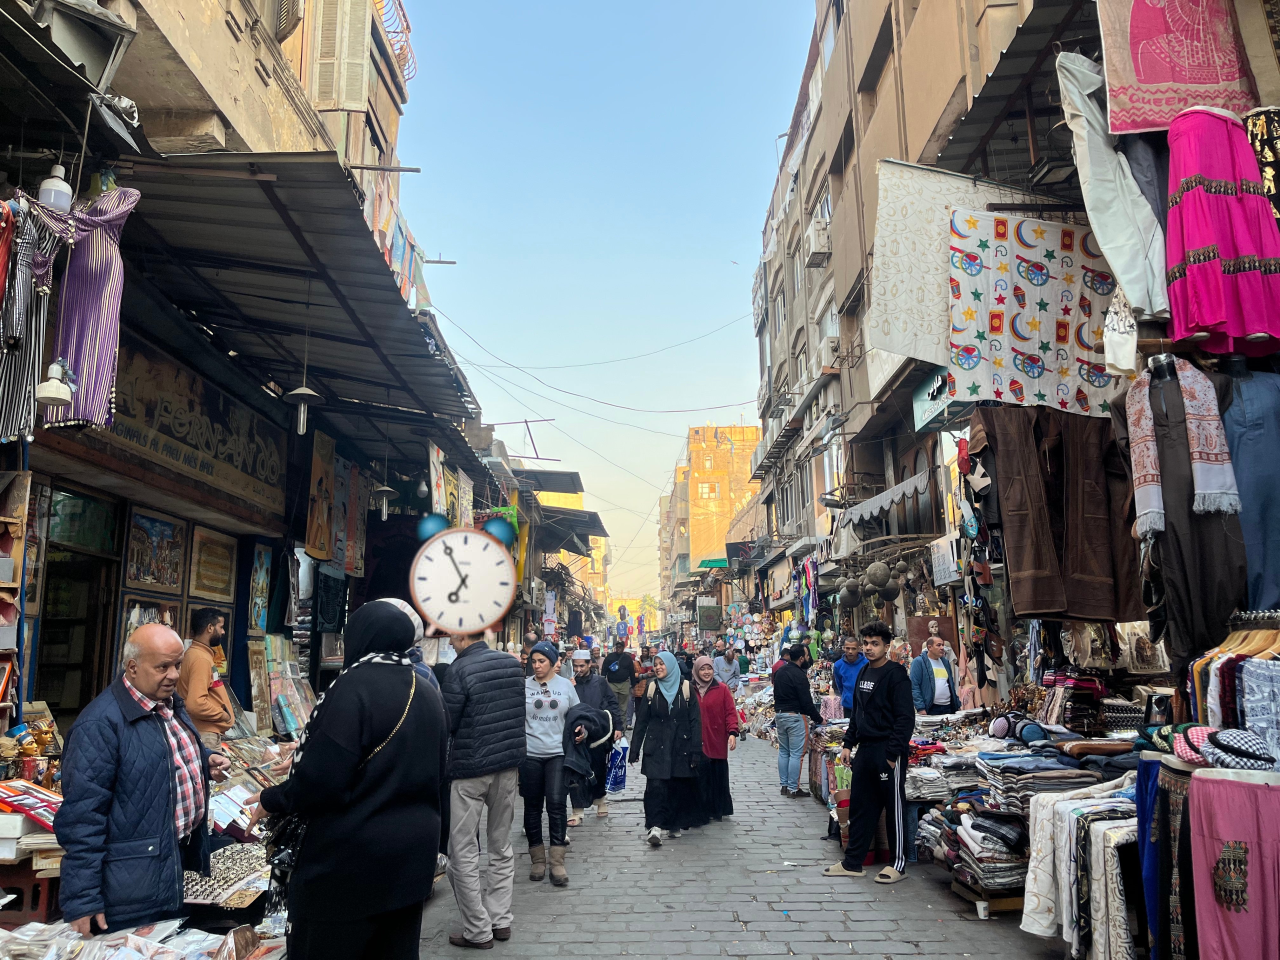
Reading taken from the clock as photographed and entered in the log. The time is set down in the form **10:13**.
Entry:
**6:55**
